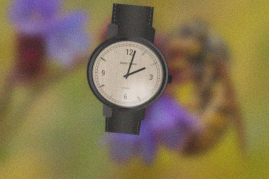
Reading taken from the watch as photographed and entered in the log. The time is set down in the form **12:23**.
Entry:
**2:02**
